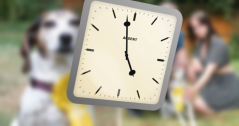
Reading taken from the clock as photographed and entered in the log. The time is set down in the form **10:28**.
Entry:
**4:58**
